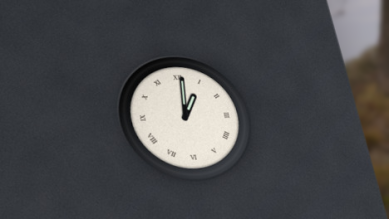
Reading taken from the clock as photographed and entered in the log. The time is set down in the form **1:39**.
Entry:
**1:01**
